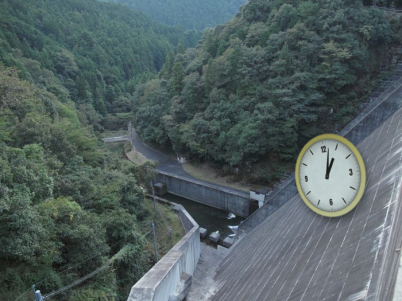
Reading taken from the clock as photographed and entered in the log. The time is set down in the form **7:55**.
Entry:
**1:02**
